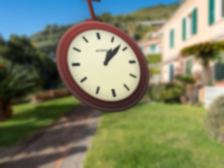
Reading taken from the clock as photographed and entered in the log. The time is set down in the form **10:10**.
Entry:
**1:08**
